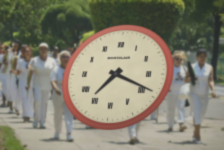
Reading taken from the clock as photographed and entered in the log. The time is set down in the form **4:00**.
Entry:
**7:19**
